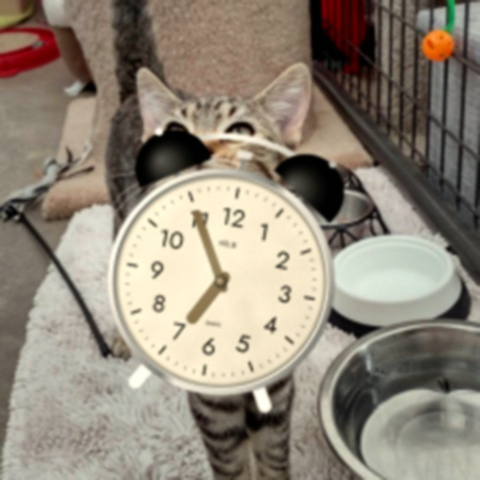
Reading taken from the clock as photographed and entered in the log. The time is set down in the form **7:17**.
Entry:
**6:55**
